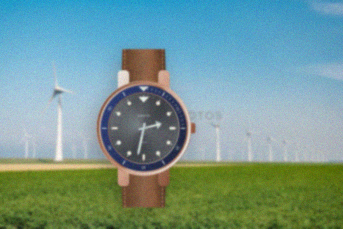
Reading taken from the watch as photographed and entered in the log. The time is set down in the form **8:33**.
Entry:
**2:32**
